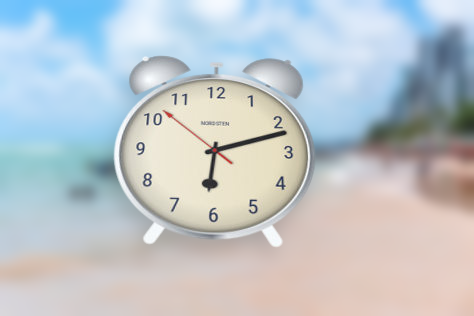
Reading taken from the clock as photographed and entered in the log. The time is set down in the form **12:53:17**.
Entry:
**6:11:52**
